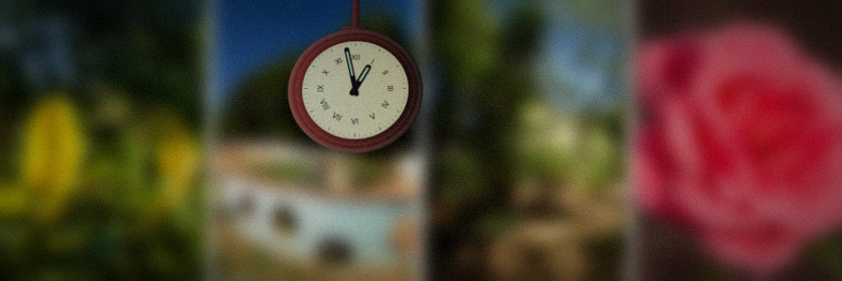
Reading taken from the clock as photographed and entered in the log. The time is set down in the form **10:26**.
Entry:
**12:58**
